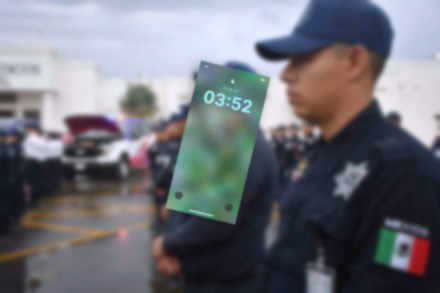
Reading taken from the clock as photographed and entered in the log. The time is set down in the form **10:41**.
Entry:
**3:52**
